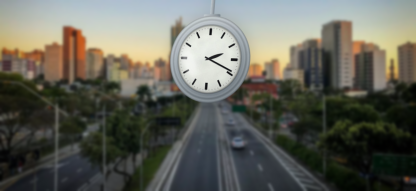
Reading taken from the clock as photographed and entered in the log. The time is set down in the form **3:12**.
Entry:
**2:19**
